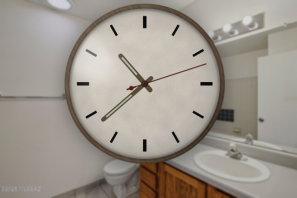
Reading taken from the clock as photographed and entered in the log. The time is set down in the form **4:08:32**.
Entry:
**10:38:12**
